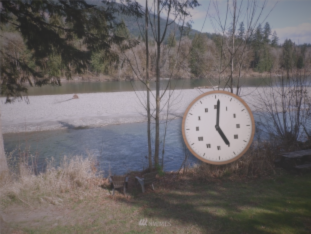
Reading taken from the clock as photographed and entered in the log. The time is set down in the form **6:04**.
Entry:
**5:01**
